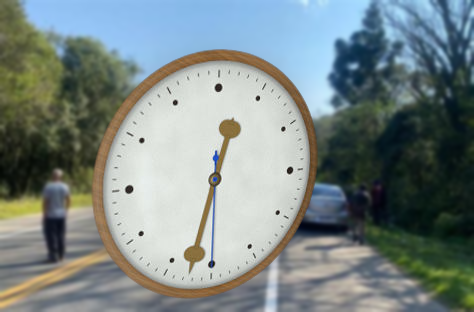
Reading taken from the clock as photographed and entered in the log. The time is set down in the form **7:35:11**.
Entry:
**12:32:30**
